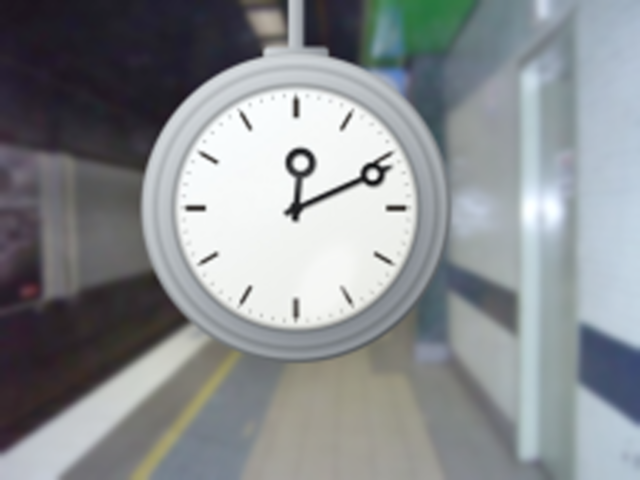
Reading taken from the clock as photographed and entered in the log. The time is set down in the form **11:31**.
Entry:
**12:11**
